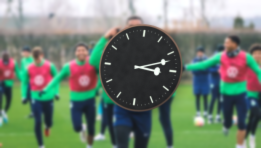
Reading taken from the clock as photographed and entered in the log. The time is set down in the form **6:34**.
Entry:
**3:12**
